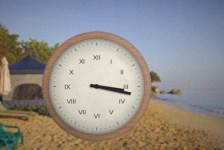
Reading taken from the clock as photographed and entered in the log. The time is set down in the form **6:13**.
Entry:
**3:17**
